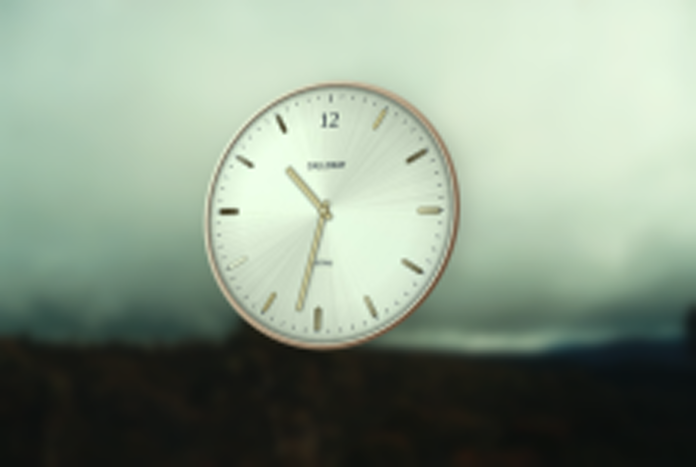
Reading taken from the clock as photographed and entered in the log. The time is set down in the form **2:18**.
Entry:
**10:32**
